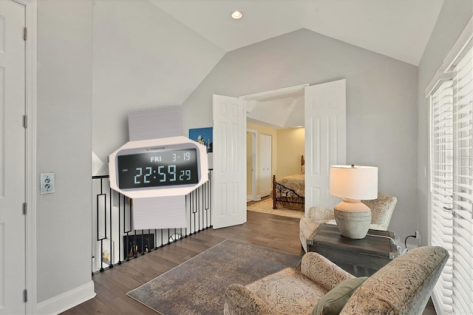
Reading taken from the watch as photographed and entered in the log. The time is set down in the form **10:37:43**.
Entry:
**22:59:29**
